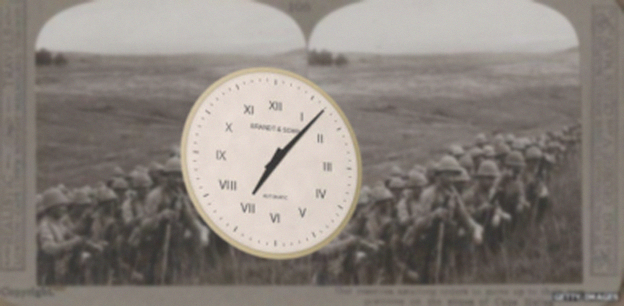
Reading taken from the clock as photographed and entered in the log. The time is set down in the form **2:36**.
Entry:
**7:07**
